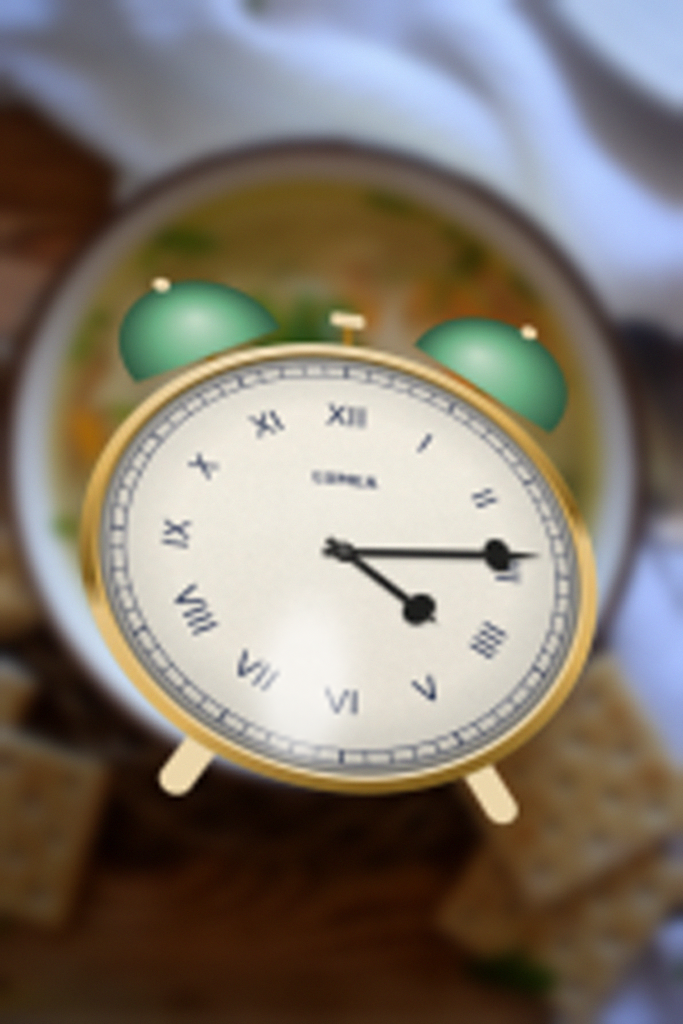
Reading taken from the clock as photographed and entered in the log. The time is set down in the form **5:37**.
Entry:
**4:14**
